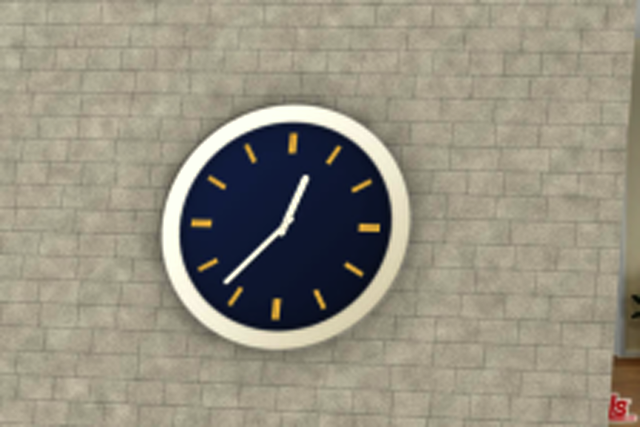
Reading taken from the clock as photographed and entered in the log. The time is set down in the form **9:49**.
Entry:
**12:37**
